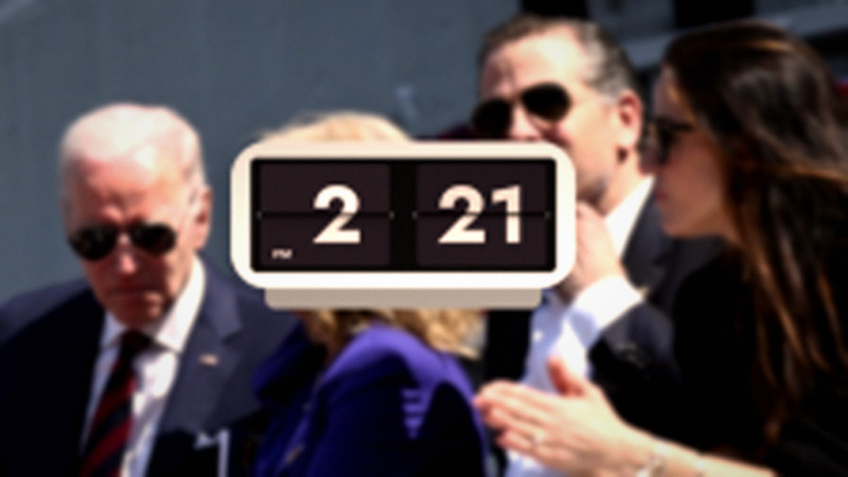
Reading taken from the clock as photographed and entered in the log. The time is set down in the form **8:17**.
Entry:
**2:21**
